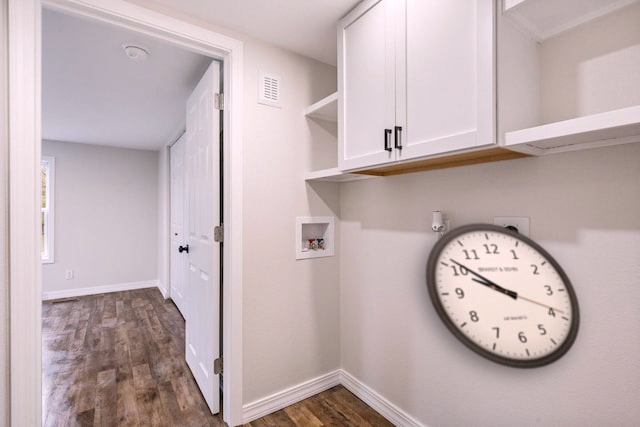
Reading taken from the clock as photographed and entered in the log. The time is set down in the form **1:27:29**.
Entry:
**9:51:19**
